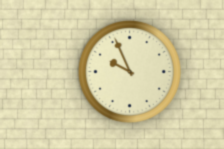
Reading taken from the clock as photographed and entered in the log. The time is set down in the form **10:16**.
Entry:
**9:56**
